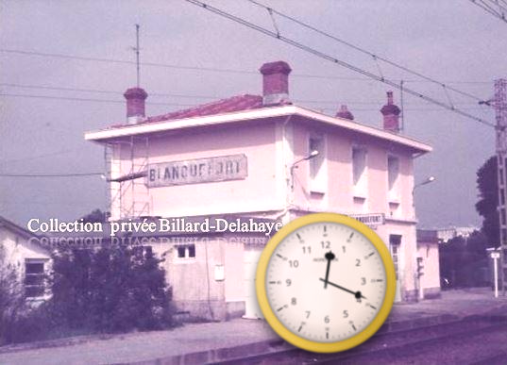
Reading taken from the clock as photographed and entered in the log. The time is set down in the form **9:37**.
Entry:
**12:19**
